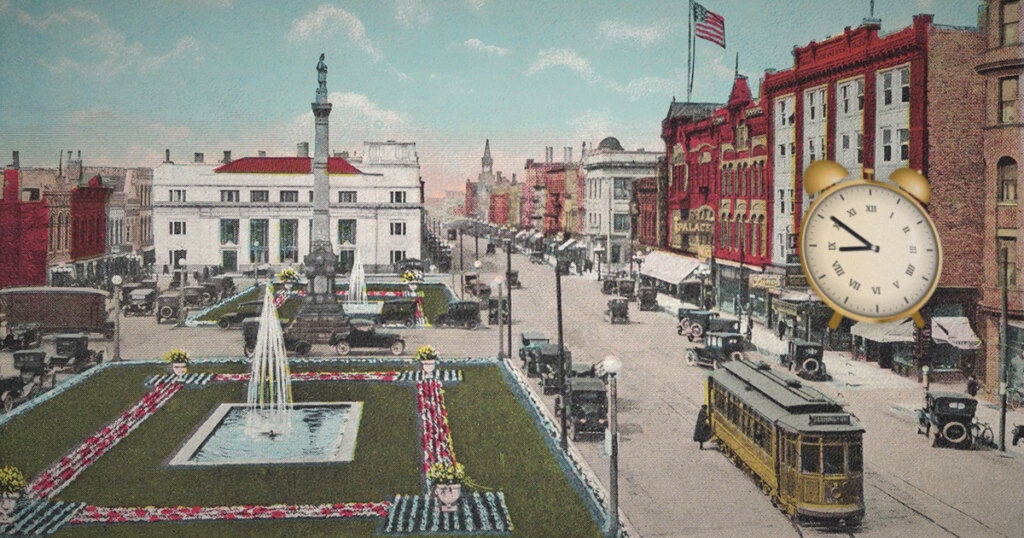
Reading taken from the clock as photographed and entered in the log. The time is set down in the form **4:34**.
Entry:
**8:51**
